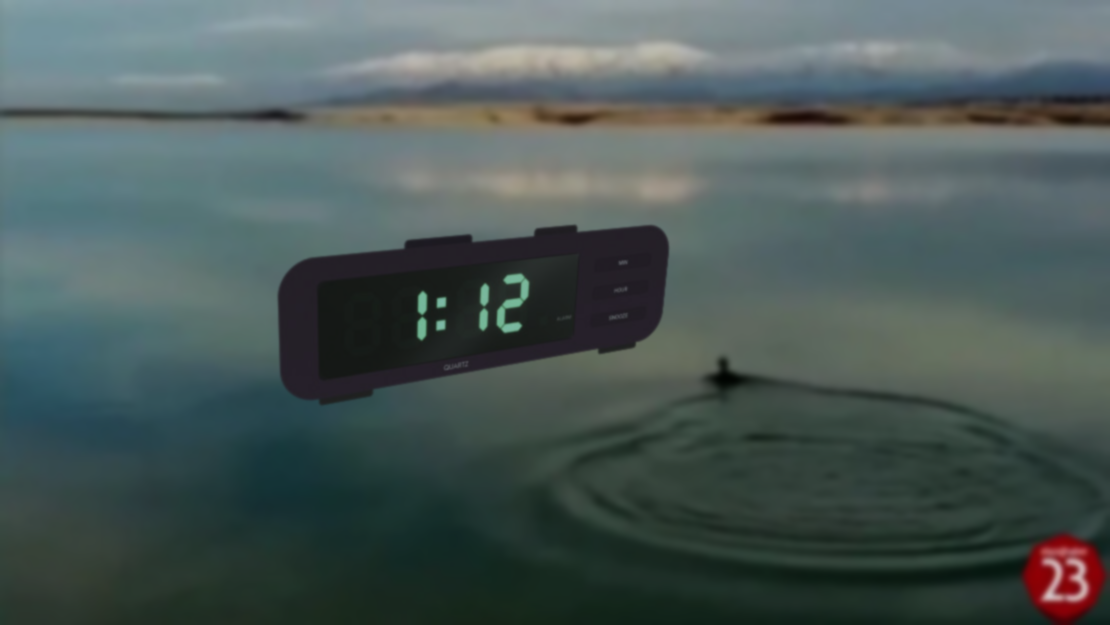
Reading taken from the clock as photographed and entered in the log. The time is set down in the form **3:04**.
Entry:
**1:12**
